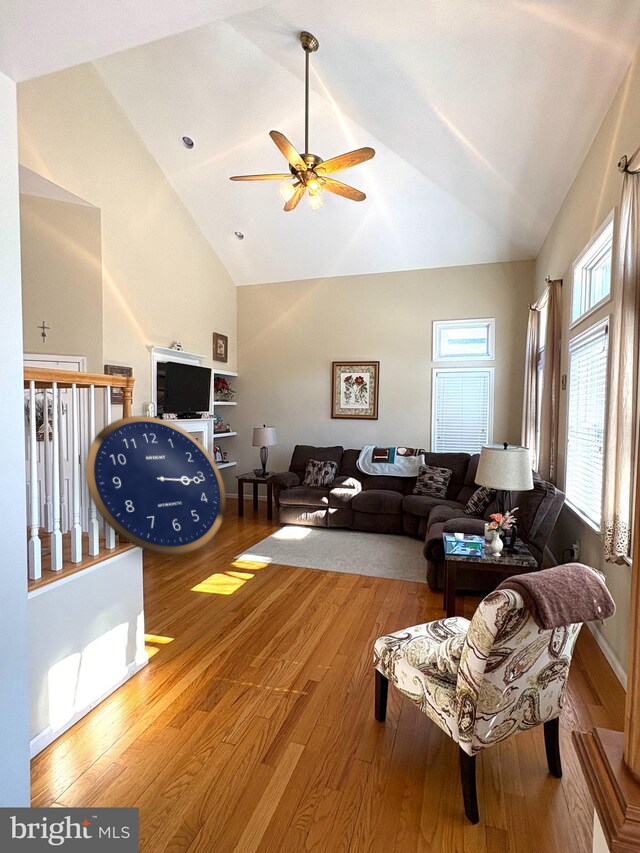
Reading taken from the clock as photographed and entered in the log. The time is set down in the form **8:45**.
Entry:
**3:16**
